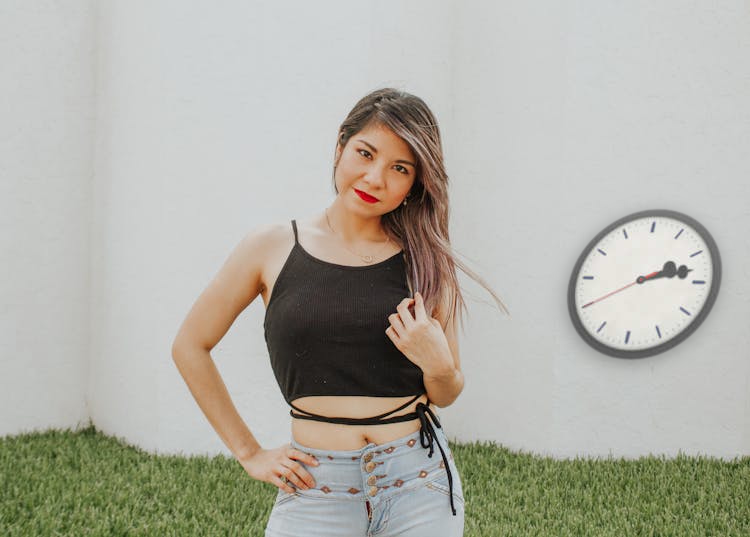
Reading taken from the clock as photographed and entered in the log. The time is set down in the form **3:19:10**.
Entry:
**2:12:40**
